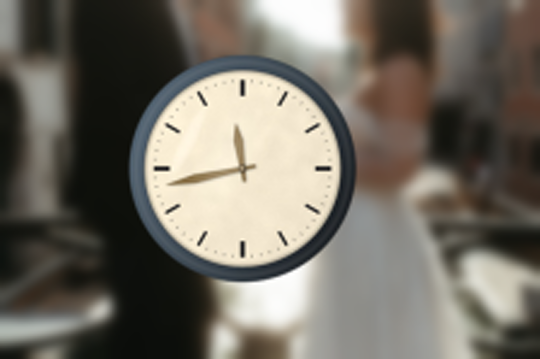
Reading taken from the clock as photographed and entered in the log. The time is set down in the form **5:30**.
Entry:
**11:43**
